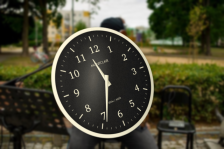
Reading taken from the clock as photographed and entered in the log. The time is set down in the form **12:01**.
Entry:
**11:34**
